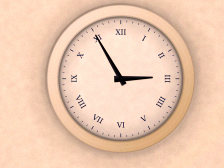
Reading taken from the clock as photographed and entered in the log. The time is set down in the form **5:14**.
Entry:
**2:55**
